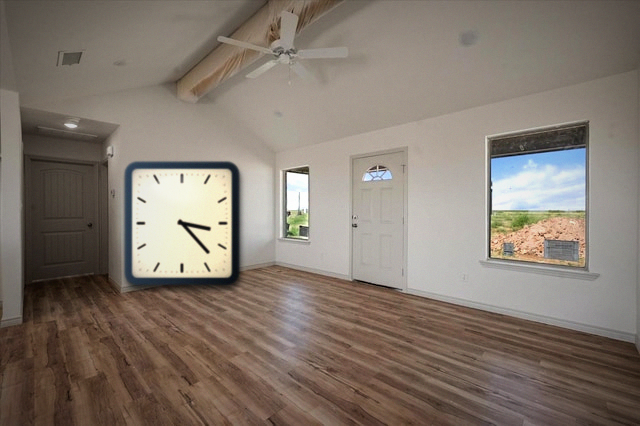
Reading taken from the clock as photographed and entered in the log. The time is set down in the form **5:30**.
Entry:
**3:23**
